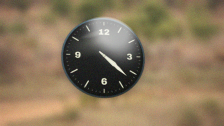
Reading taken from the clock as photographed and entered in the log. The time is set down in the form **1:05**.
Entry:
**4:22**
